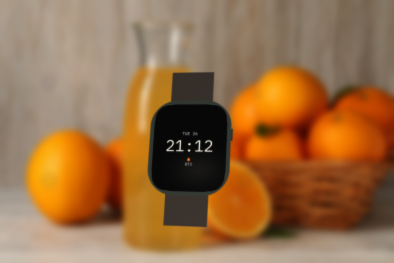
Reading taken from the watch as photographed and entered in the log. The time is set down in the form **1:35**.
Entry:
**21:12**
